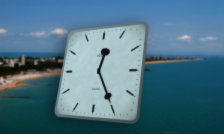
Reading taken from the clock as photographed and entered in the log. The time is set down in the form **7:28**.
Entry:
**12:25**
